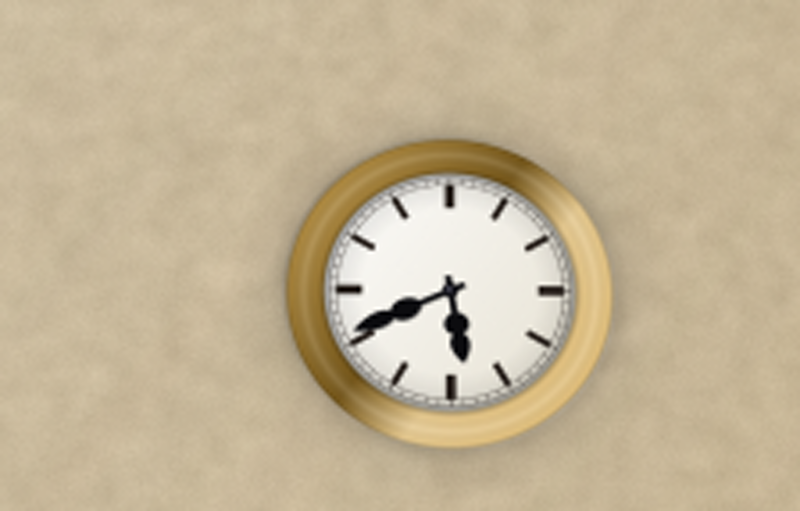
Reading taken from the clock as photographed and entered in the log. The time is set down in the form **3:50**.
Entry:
**5:41**
